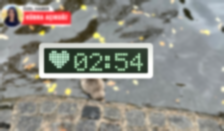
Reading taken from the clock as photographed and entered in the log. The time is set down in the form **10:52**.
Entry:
**2:54**
